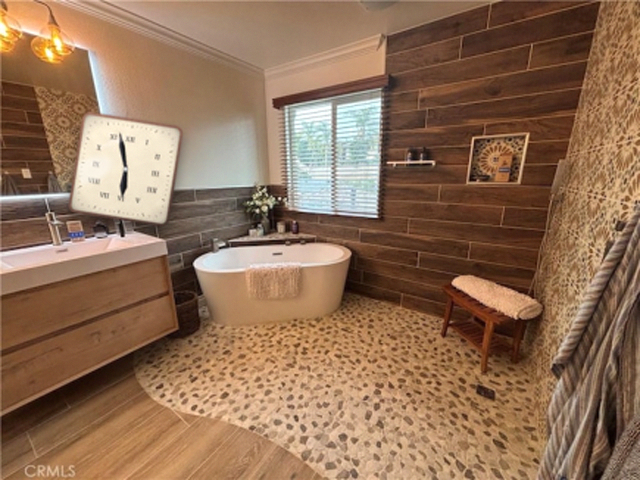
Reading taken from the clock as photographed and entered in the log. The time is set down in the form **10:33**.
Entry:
**5:57**
